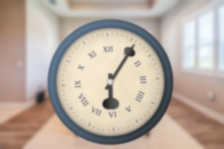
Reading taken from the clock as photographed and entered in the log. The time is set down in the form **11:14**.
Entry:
**6:06**
